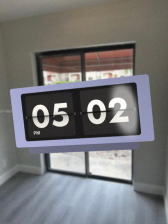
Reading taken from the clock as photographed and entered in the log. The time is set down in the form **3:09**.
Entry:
**5:02**
